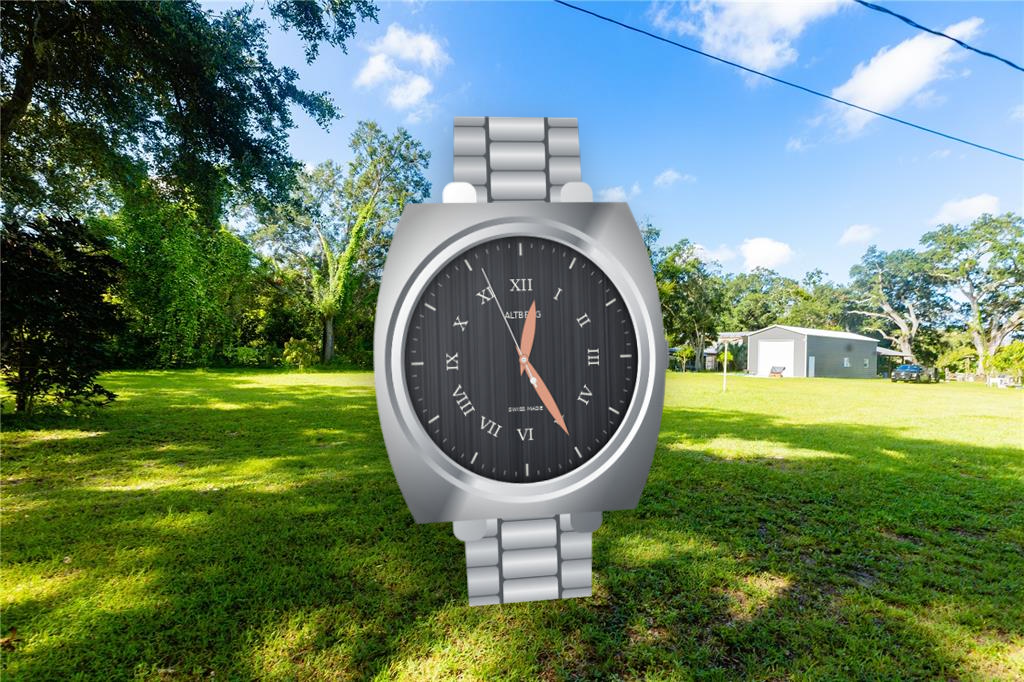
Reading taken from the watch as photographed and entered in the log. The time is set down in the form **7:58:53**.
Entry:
**12:24:56**
